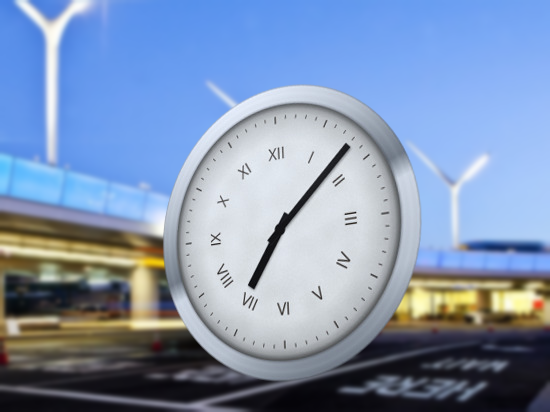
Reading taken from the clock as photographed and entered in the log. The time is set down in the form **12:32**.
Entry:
**7:08**
